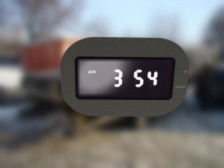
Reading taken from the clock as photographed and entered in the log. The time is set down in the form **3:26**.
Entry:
**3:54**
